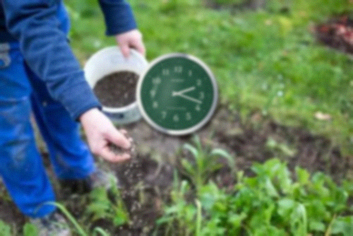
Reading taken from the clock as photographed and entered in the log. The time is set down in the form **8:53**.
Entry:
**2:18**
